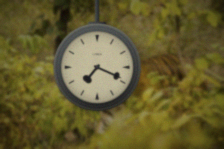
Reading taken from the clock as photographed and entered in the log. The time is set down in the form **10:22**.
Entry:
**7:19**
